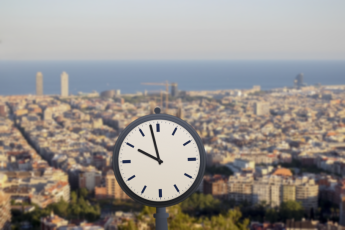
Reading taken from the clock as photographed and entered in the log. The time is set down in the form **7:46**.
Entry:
**9:58**
